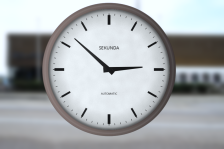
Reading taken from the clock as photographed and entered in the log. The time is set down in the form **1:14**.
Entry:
**2:52**
